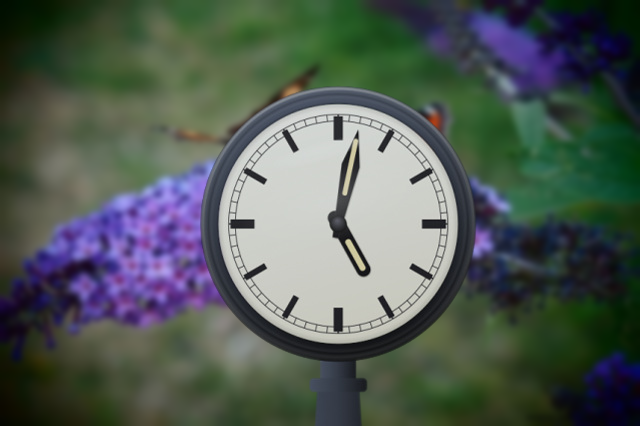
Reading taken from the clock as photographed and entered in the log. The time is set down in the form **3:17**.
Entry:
**5:02**
